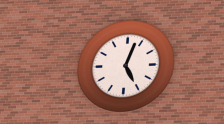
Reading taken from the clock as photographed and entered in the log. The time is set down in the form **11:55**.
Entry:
**5:03**
